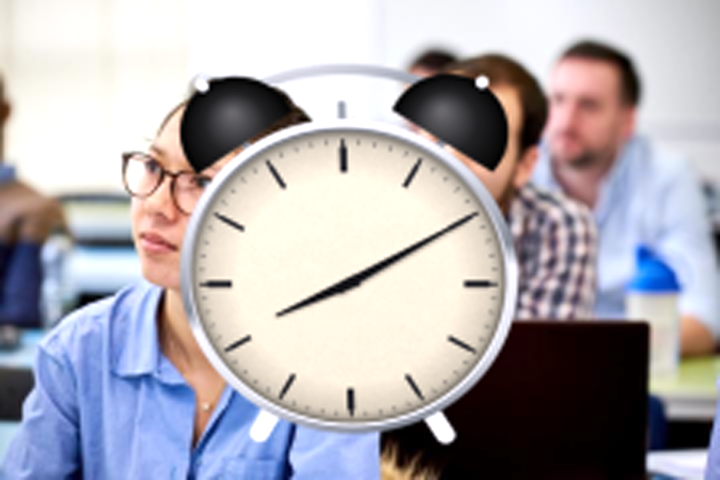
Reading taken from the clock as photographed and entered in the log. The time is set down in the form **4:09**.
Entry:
**8:10**
